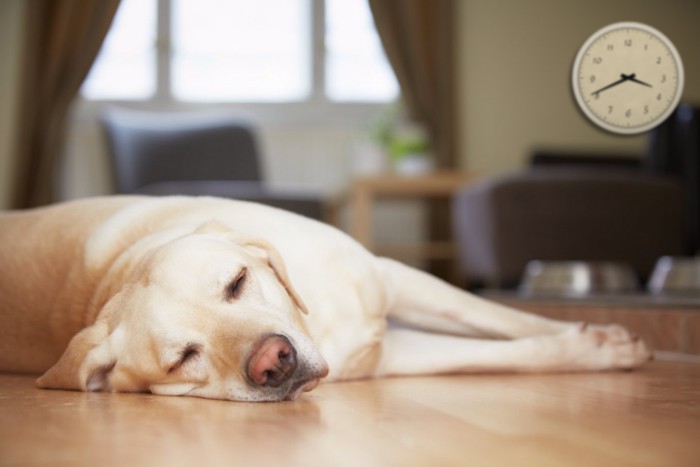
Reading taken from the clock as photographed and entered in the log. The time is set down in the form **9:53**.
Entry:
**3:41**
